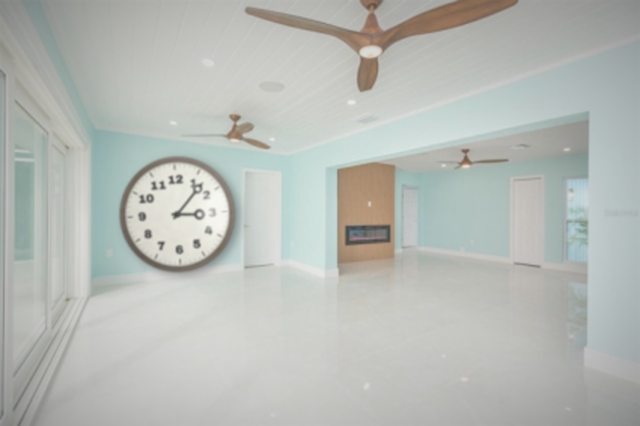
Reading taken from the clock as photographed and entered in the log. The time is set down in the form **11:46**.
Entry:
**3:07**
